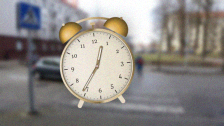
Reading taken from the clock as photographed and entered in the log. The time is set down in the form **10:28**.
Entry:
**12:36**
